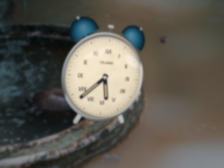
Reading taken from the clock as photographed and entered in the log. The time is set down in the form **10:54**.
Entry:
**5:38**
